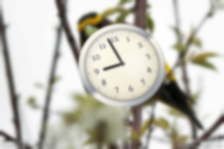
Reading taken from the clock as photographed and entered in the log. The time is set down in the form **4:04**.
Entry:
**8:58**
